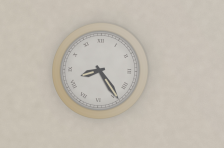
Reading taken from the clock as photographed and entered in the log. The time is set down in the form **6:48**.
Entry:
**8:24**
